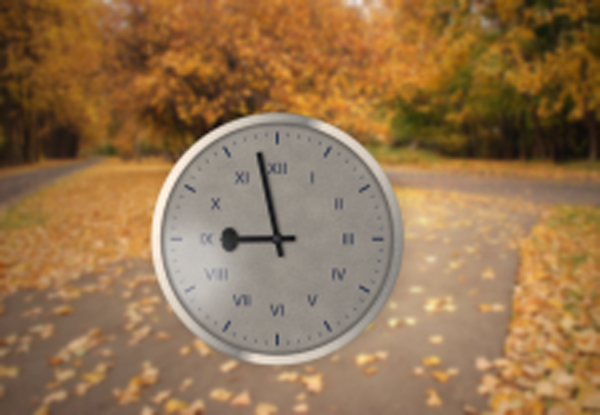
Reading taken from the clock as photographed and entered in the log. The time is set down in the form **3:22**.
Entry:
**8:58**
